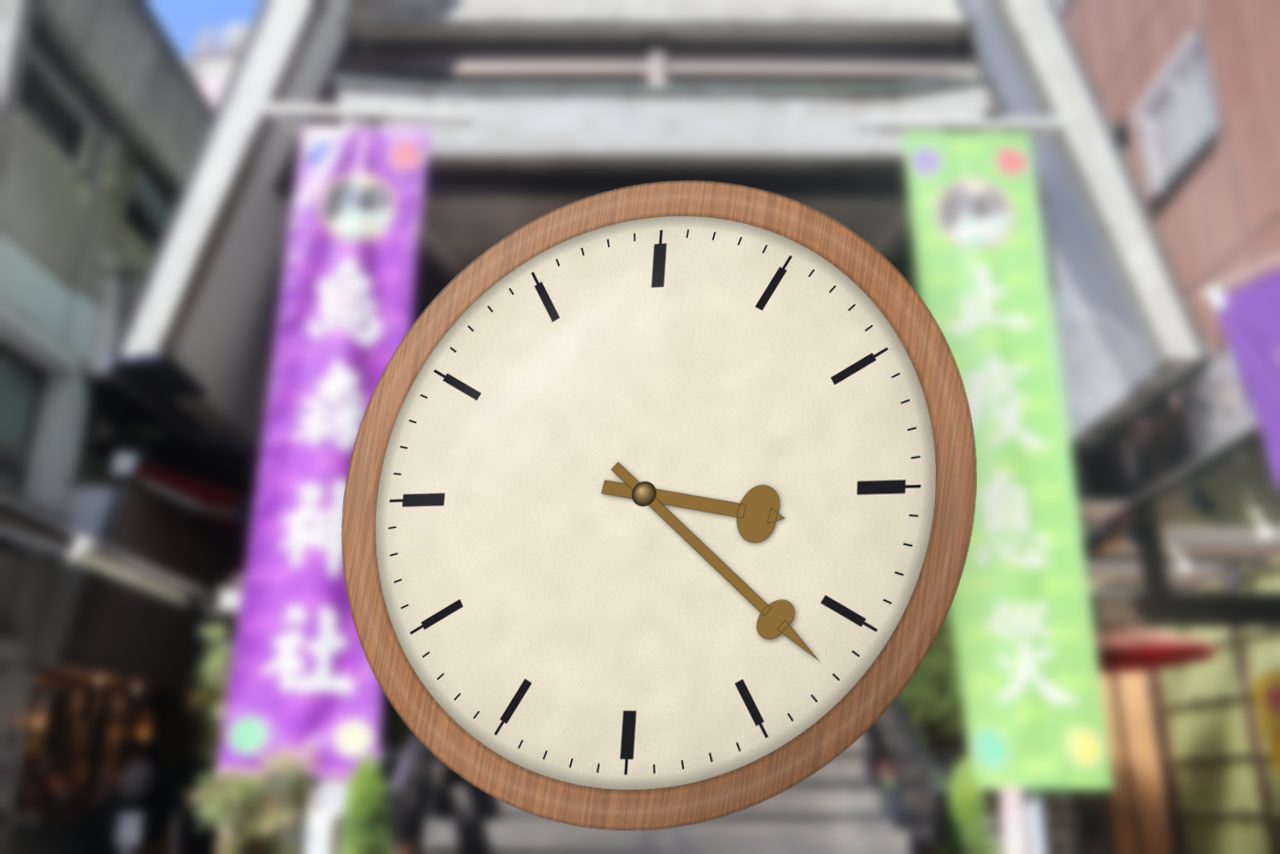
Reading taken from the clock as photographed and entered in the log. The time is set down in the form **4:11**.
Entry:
**3:22**
